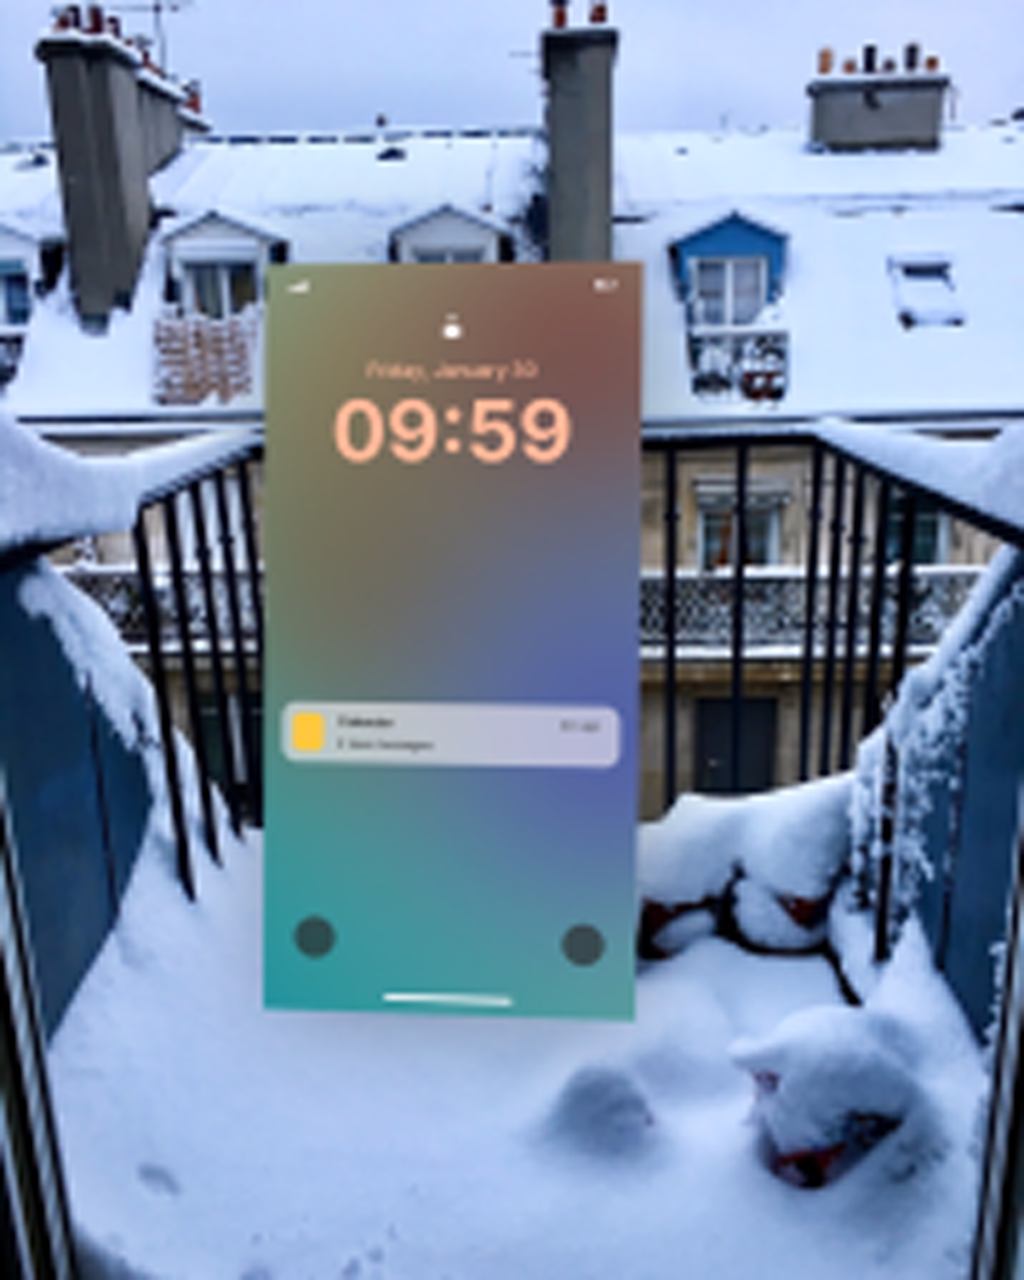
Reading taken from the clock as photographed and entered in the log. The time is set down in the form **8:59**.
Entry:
**9:59**
